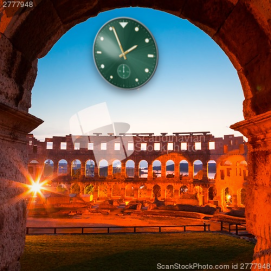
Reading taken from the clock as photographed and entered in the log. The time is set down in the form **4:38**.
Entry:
**1:56**
